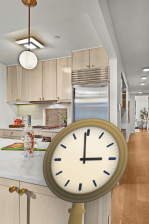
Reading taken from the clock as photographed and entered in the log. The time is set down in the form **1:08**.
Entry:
**2:59**
